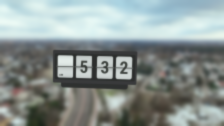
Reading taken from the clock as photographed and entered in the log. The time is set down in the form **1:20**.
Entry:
**5:32**
